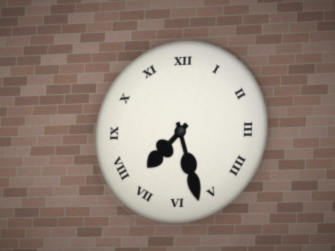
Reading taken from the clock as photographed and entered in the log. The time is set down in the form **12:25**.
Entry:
**7:27**
